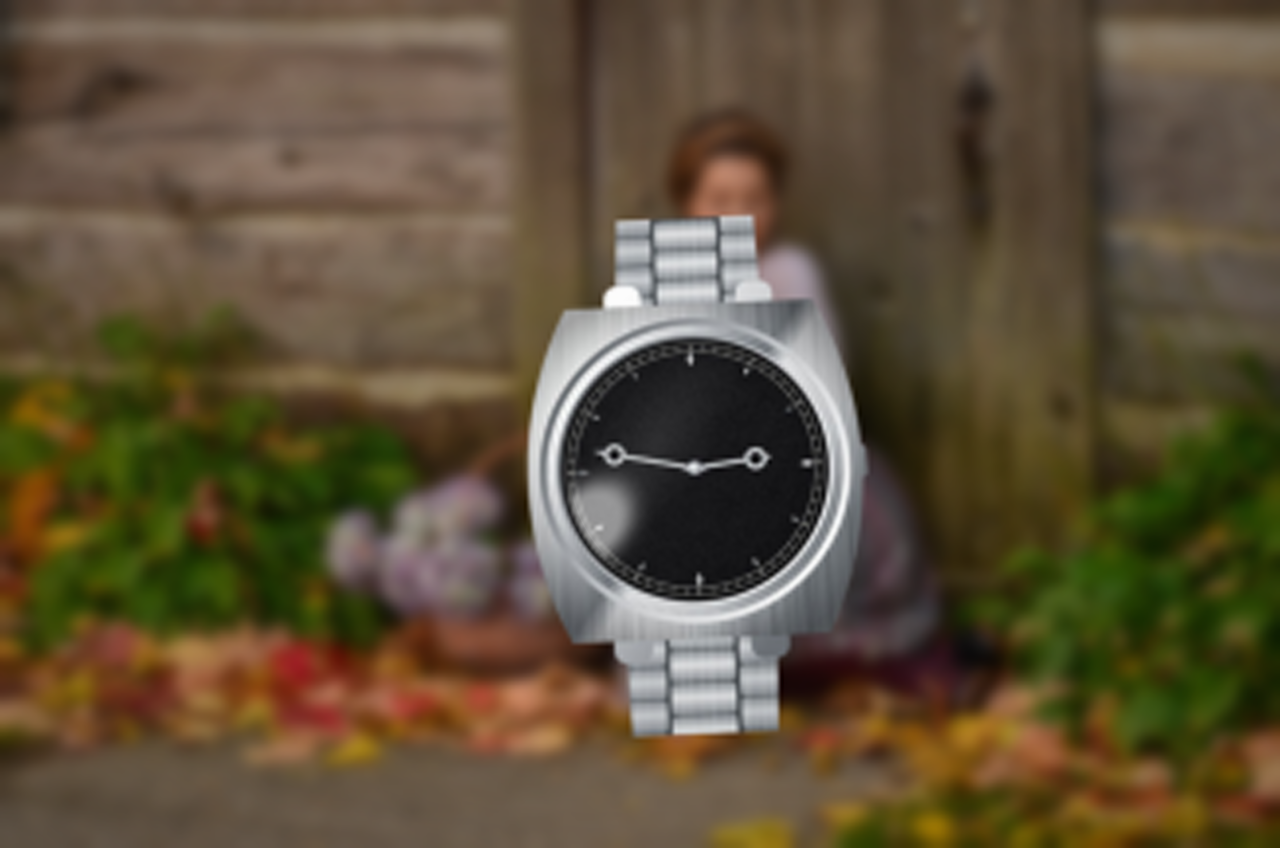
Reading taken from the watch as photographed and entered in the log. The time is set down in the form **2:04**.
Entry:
**2:47**
